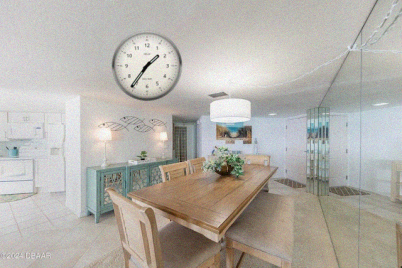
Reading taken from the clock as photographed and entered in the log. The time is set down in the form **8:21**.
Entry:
**1:36**
